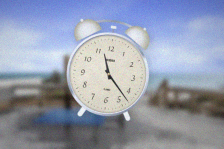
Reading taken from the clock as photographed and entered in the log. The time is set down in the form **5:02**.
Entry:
**11:23**
